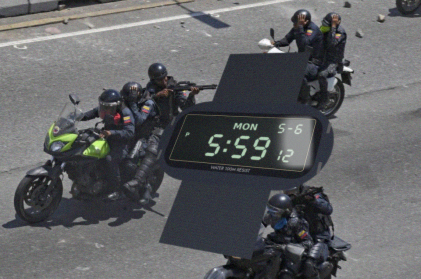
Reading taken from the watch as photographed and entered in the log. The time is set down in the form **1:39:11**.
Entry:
**5:59:12**
